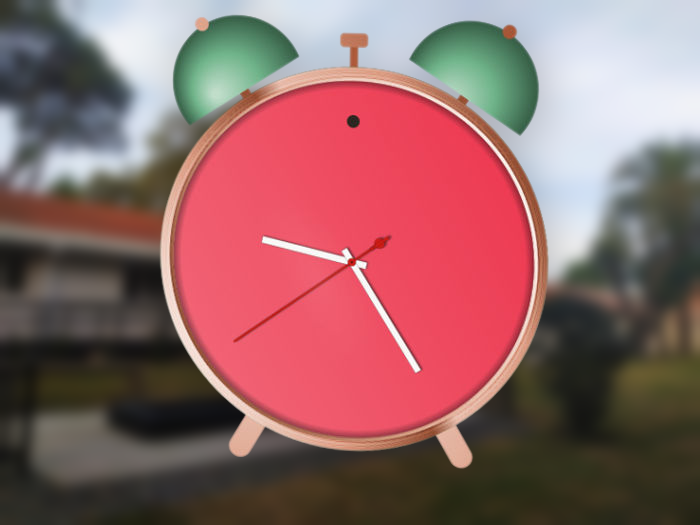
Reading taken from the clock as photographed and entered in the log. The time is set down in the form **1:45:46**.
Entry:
**9:24:39**
